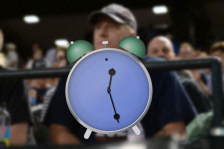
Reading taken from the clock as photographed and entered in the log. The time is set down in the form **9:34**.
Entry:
**12:28**
